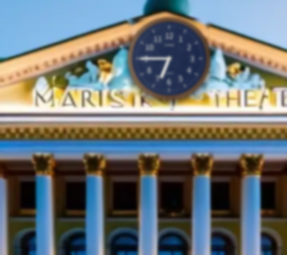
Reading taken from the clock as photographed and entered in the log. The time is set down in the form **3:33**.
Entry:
**6:45**
